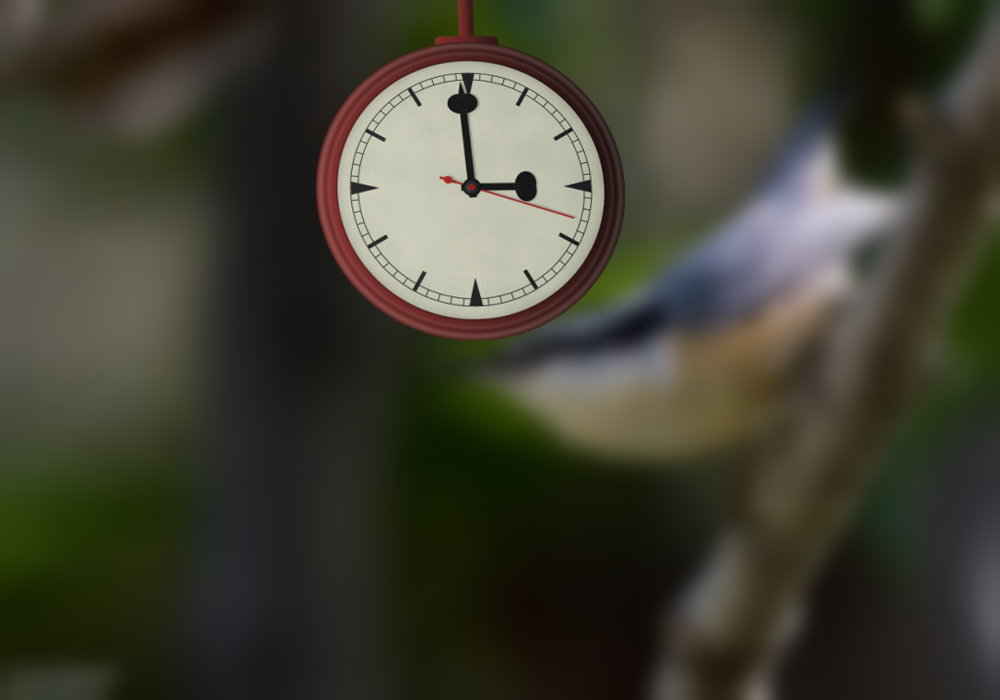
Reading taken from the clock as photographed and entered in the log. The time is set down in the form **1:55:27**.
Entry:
**2:59:18**
